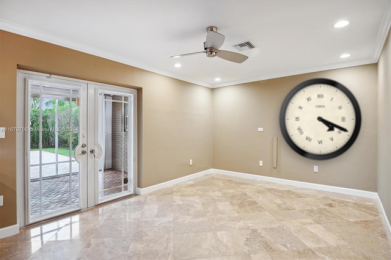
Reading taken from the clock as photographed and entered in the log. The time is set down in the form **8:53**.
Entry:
**4:19**
